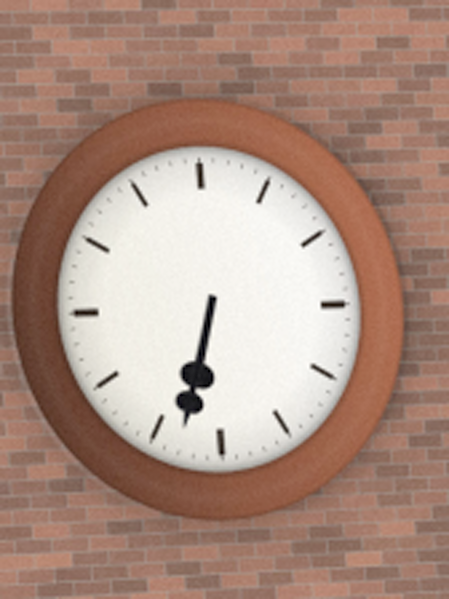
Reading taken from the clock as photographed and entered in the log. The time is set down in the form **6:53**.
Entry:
**6:33**
